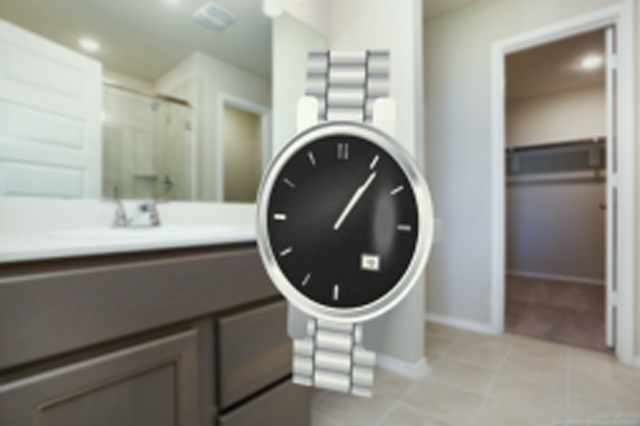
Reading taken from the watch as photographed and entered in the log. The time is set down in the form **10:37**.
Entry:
**1:06**
